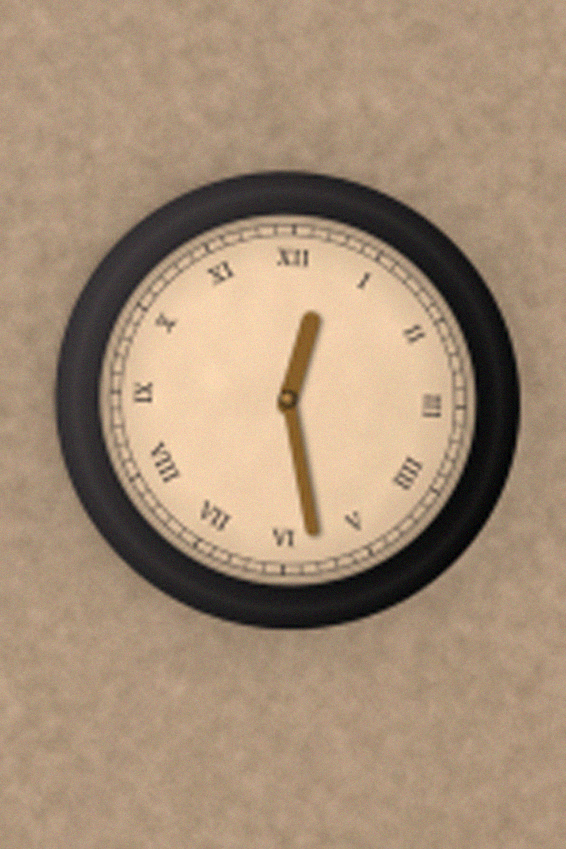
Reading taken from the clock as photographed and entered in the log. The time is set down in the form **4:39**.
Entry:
**12:28**
